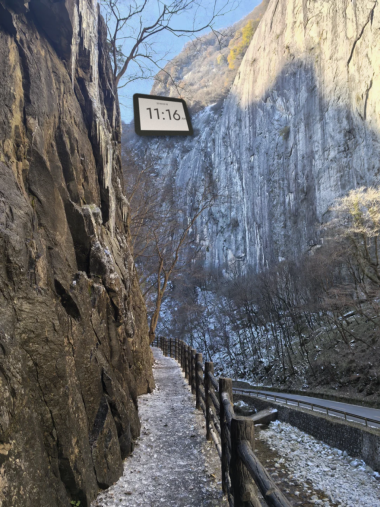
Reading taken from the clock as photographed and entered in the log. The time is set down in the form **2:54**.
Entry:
**11:16**
